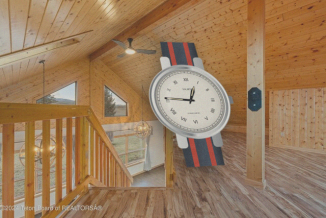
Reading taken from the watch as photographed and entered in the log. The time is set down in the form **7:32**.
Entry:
**12:46**
